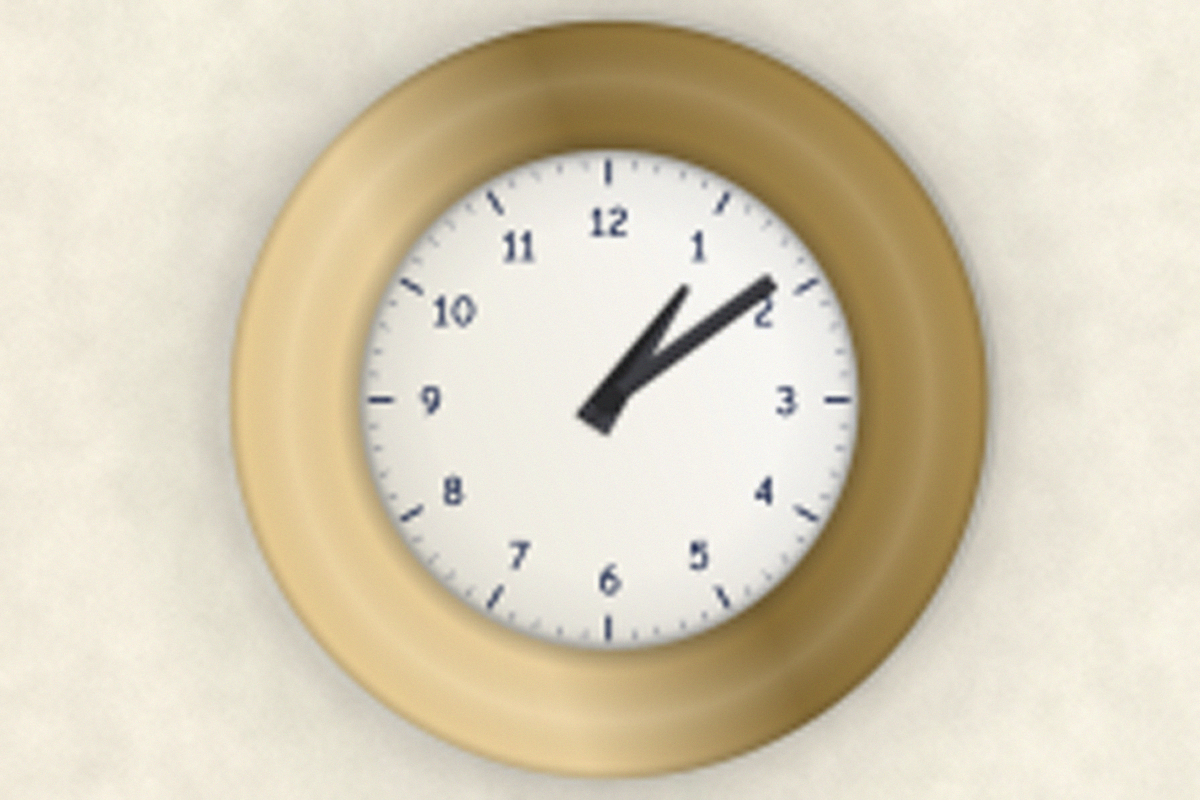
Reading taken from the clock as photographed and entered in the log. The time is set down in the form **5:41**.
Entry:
**1:09**
